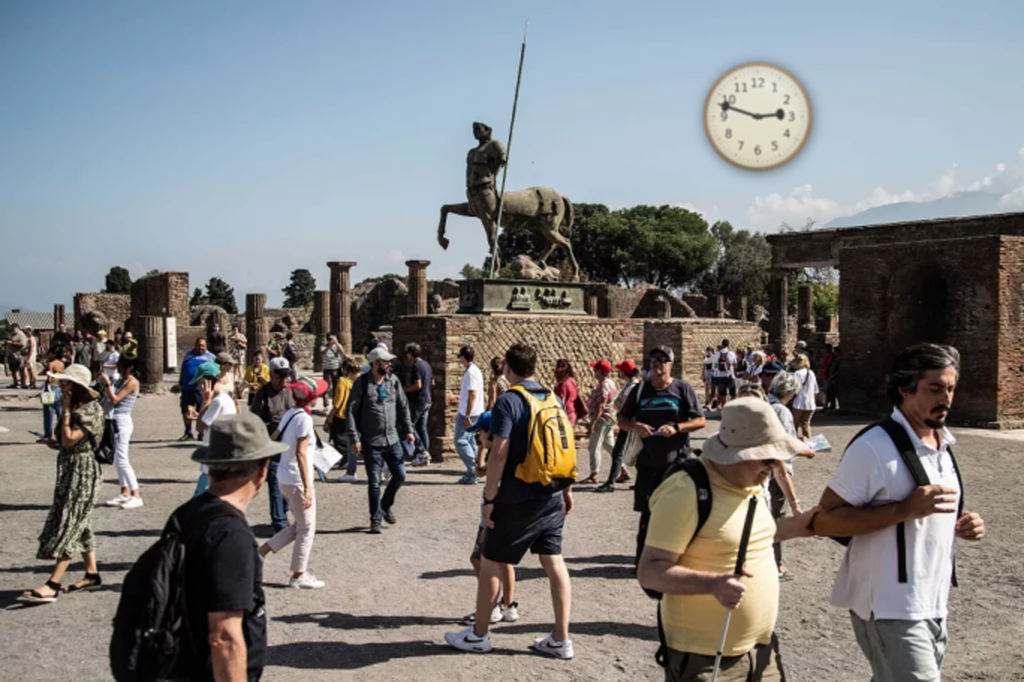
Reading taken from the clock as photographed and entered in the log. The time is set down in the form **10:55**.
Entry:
**2:48**
